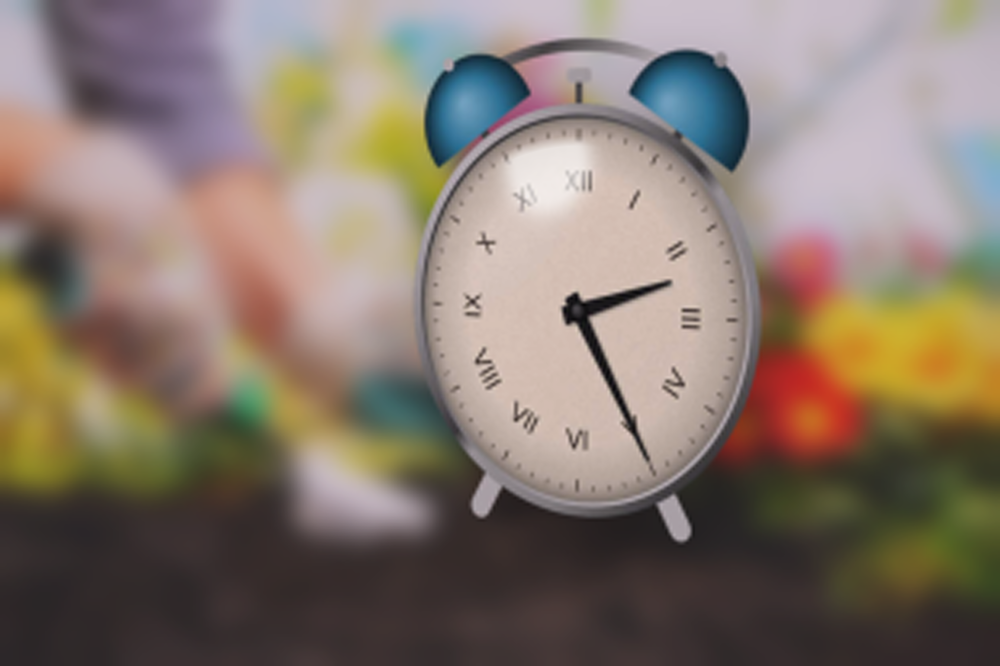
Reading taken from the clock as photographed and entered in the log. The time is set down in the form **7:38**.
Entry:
**2:25**
